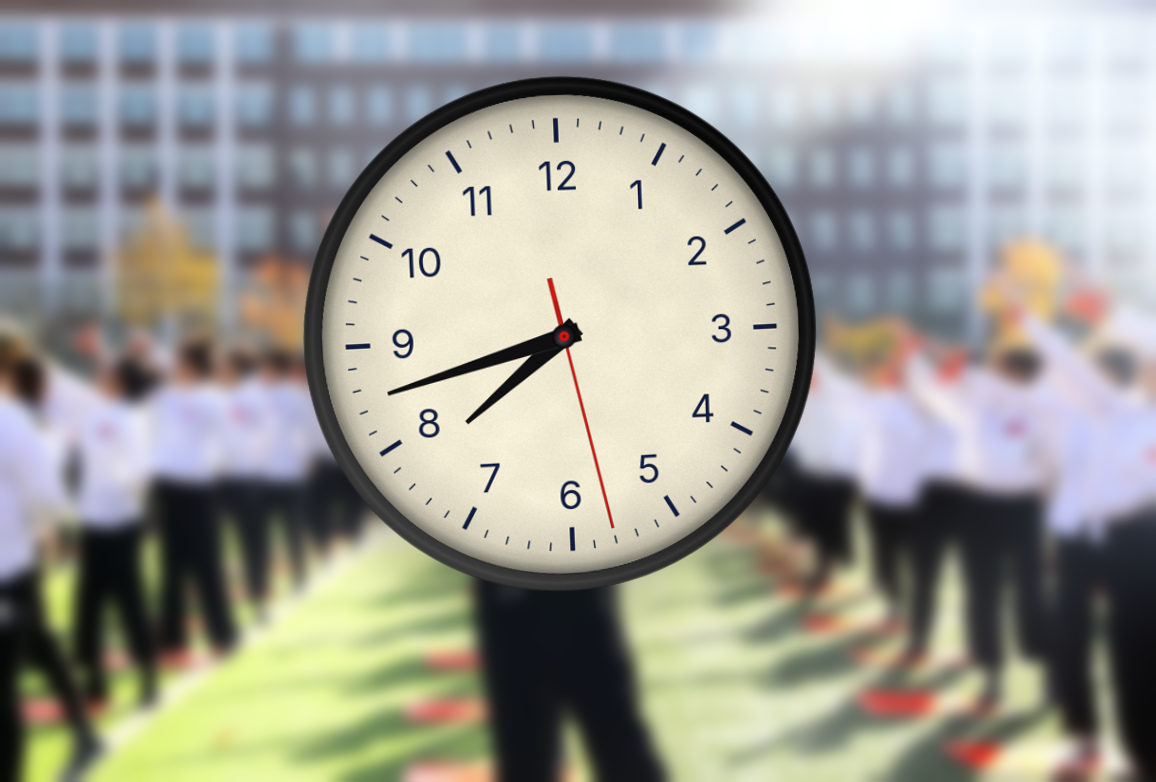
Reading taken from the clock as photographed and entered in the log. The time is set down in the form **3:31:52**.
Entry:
**7:42:28**
